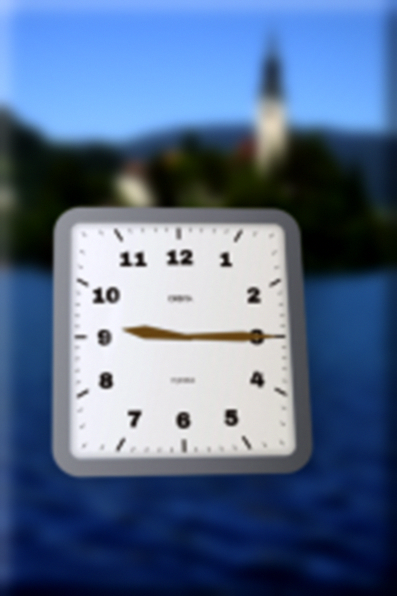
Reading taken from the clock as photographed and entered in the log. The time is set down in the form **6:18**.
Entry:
**9:15**
